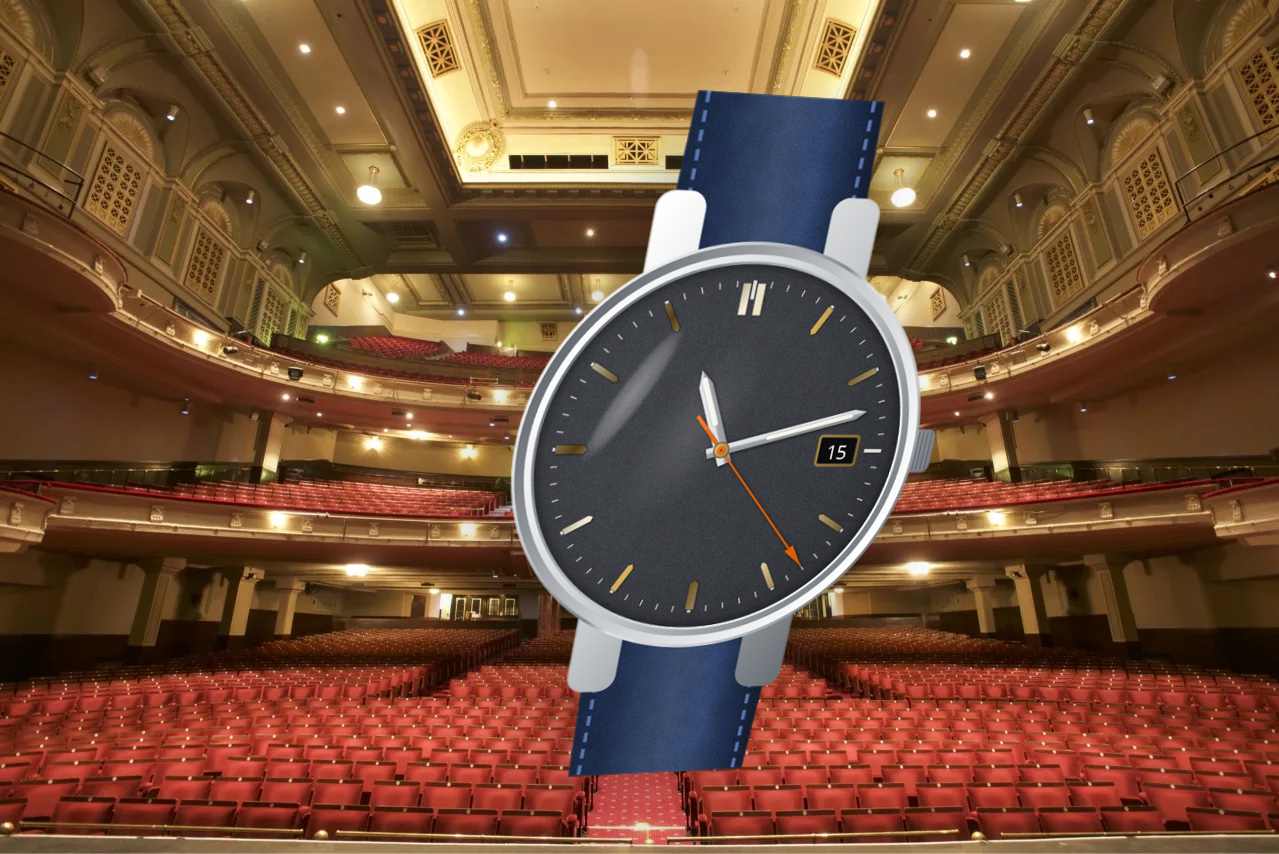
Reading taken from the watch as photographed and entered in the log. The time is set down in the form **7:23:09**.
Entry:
**11:12:23**
